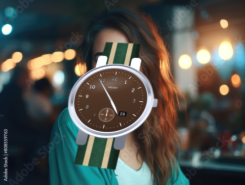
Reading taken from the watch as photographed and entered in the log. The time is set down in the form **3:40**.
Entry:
**4:54**
